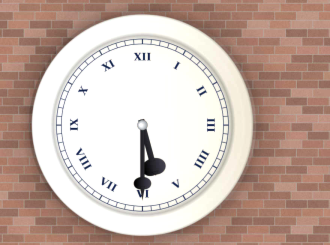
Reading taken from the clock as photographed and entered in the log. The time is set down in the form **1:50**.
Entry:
**5:30**
